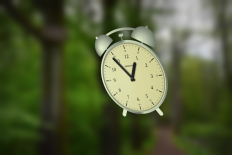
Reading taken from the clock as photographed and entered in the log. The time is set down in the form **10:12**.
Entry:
**12:54**
